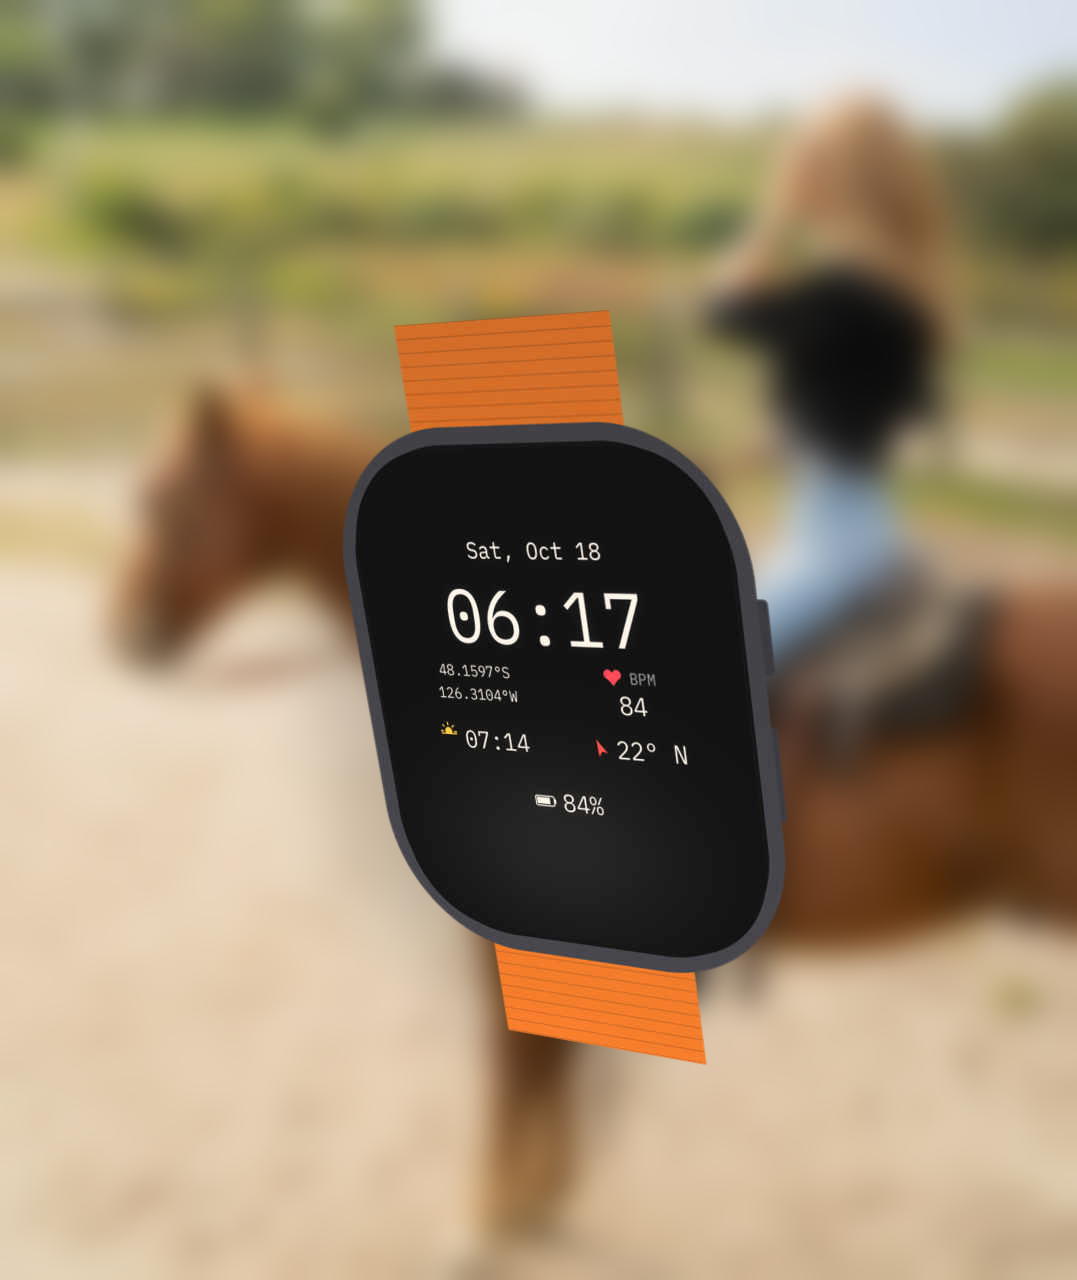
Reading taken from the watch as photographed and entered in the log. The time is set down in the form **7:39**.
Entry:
**6:17**
